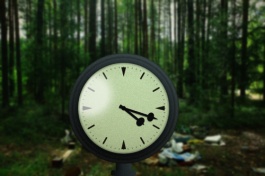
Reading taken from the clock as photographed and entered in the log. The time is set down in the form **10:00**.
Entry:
**4:18**
